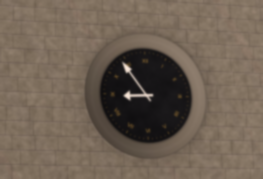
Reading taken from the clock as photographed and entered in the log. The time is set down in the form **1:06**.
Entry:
**8:54**
